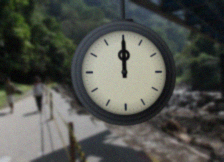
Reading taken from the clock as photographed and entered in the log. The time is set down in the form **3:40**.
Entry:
**12:00**
